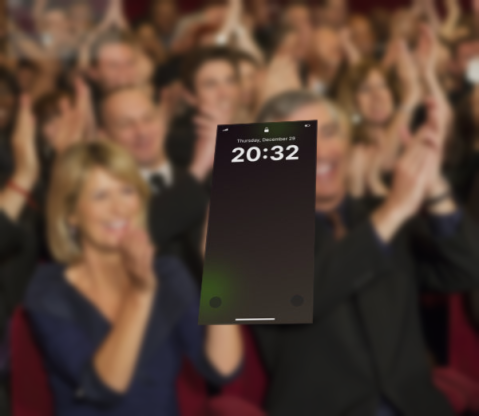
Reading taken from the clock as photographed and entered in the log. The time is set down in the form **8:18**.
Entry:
**20:32**
